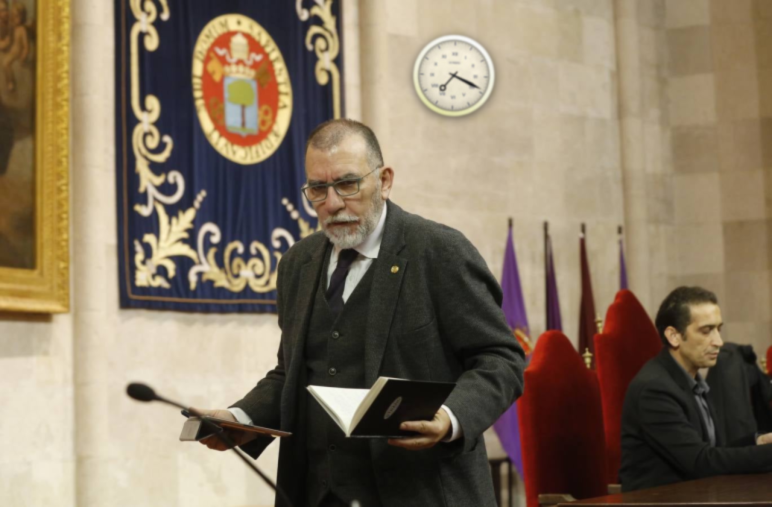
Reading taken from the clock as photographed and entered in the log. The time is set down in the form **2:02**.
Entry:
**7:19**
